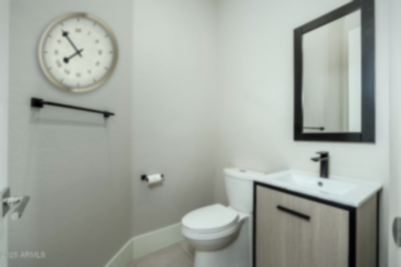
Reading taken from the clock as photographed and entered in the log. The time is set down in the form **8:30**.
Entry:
**7:54**
